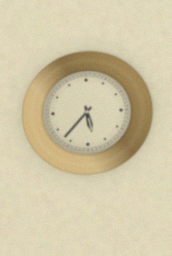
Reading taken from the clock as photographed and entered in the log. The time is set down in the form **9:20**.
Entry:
**5:37**
